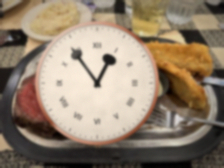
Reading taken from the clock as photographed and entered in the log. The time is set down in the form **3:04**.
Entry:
**12:54**
